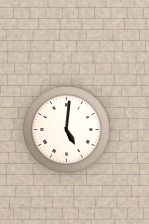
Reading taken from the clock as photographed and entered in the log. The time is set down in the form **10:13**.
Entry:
**5:01**
